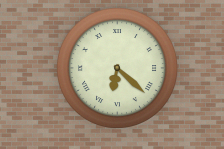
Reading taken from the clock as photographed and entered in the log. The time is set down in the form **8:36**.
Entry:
**6:22**
